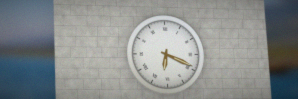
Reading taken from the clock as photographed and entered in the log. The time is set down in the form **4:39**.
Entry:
**6:19**
